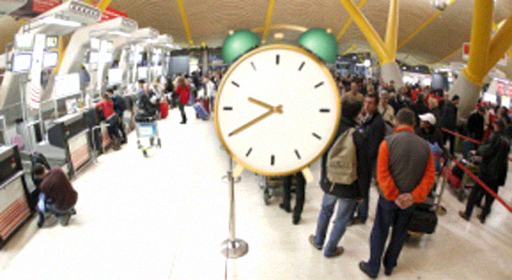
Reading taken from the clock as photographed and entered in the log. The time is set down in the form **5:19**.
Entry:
**9:40**
